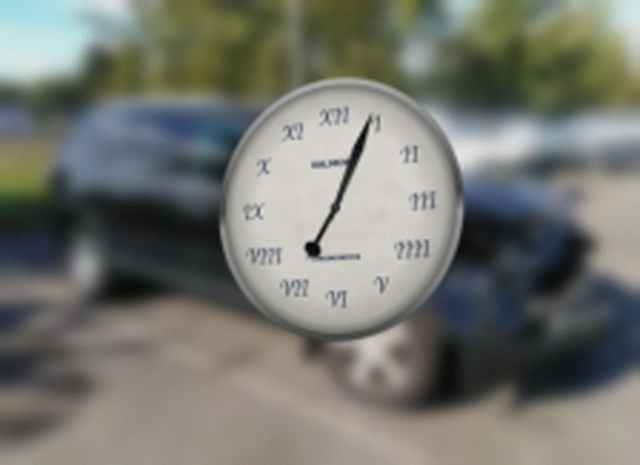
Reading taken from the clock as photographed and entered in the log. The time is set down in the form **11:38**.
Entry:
**7:04**
